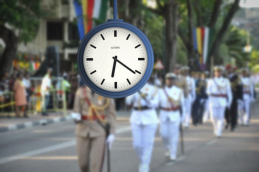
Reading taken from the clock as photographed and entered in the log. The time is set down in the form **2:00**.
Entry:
**6:21**
